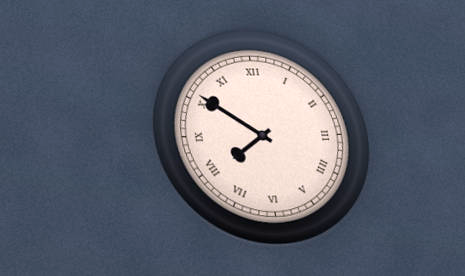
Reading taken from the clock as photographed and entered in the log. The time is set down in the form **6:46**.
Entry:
**7:51**
